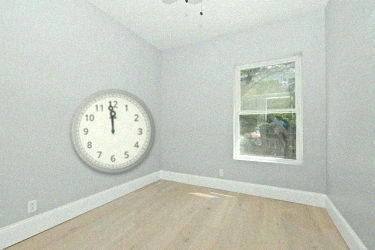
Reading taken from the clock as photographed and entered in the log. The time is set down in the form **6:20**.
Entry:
**11:59**
